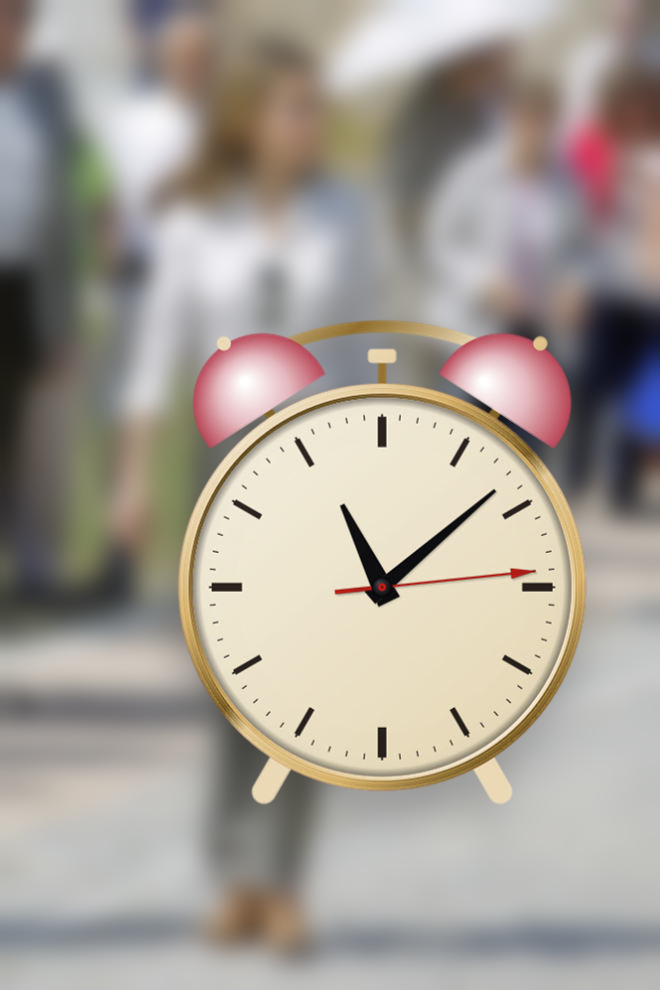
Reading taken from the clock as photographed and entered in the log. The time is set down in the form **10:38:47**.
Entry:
**11:08:14**
